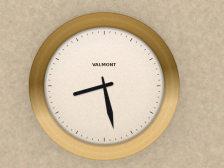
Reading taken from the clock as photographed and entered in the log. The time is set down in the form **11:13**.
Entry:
**8:28**
